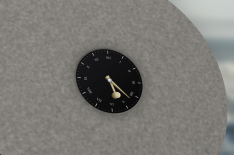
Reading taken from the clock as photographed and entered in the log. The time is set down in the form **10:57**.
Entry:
**5:22**
